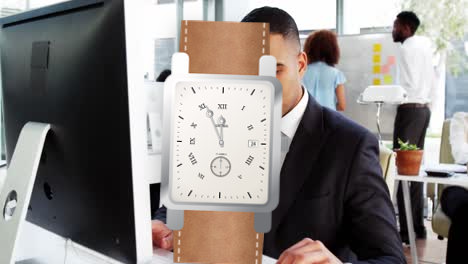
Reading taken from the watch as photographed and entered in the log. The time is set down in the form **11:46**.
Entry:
**11:56**
